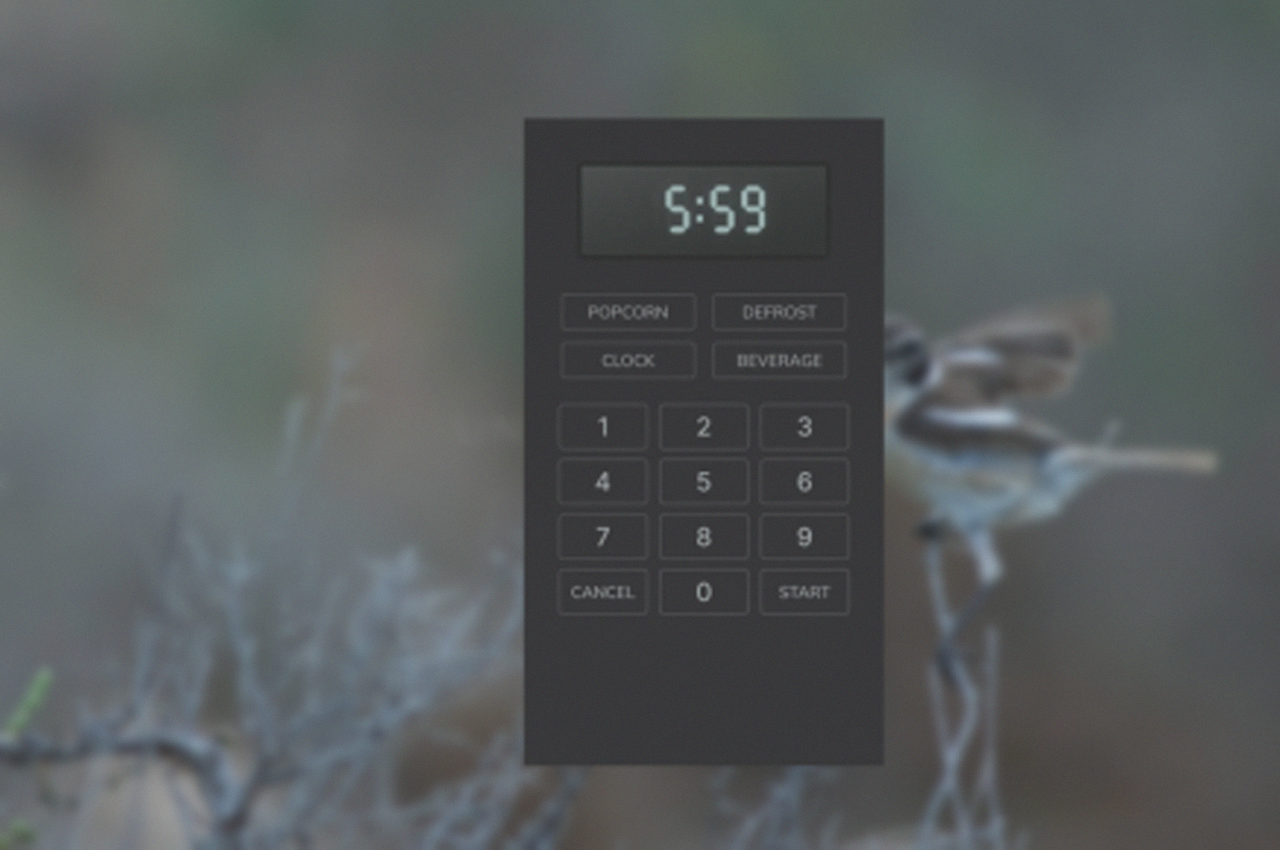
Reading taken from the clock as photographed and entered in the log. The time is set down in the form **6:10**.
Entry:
**5:59**
